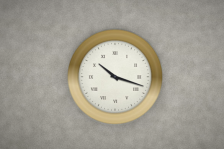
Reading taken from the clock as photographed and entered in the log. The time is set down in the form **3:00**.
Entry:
**10:18**
